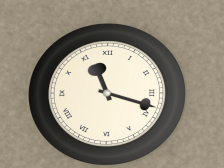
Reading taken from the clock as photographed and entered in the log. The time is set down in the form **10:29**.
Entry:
**11:18**
